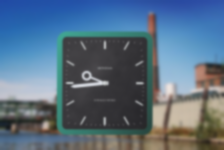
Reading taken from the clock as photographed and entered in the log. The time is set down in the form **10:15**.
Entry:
**9:44**
